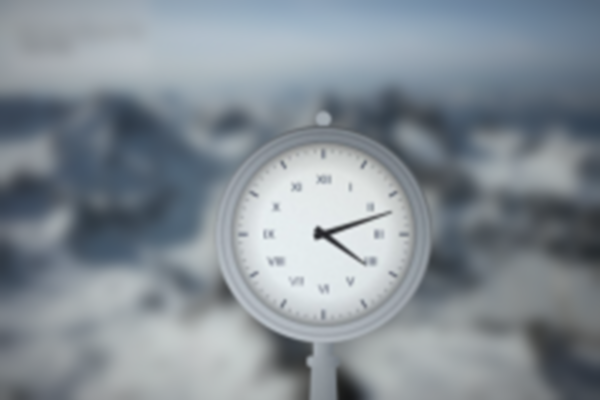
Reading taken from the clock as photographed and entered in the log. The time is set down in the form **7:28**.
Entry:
**4:12**
